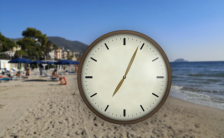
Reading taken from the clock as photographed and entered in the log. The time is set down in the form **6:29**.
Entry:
**7:04**
